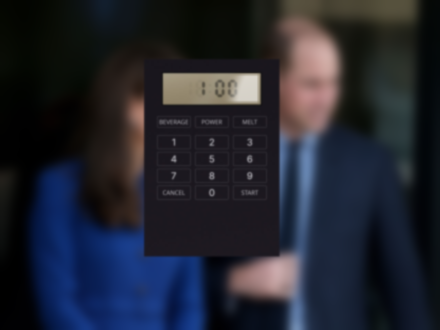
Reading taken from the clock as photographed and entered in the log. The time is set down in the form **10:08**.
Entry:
**1:00**
